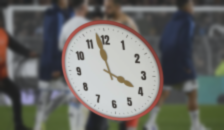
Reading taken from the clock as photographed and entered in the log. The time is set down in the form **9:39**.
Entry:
**3:58**
